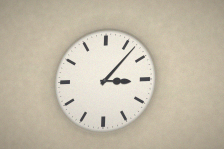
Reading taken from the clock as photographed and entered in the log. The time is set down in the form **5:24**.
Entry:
**3:07**
